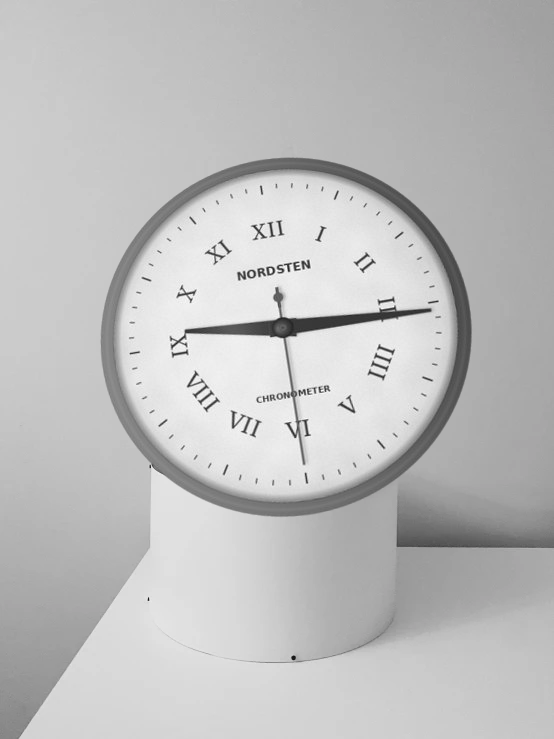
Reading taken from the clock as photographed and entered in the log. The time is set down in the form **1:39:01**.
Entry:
**9:15:30**
